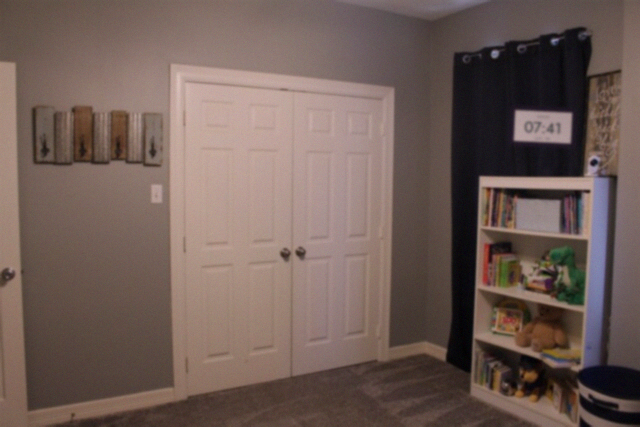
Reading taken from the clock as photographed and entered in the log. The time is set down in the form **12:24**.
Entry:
**7:41**
